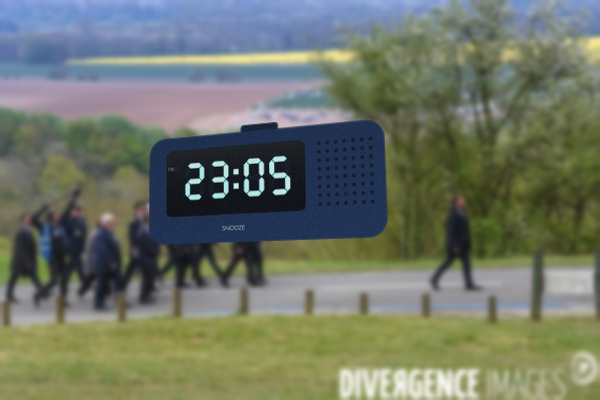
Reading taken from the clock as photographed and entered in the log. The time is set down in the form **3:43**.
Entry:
**23:05**
